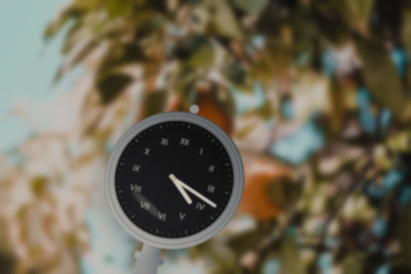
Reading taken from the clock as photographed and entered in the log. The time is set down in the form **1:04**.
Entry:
**4:18**
